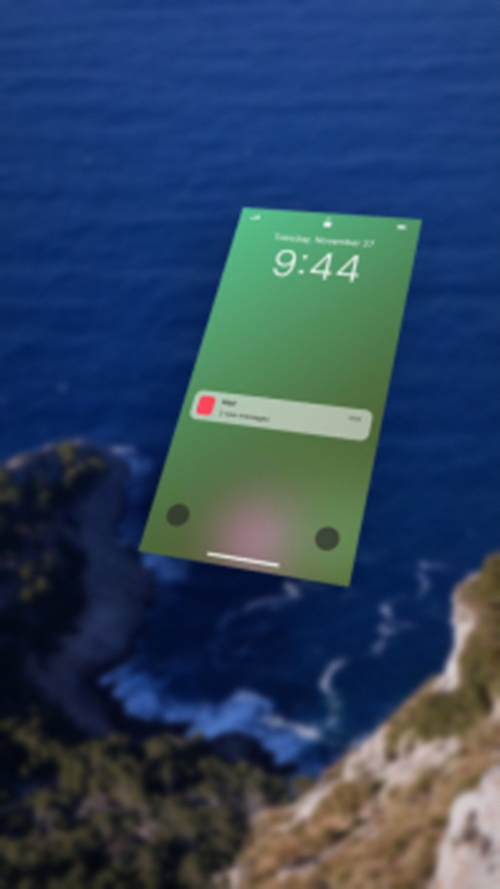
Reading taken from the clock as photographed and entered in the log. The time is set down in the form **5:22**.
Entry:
**9:44**
